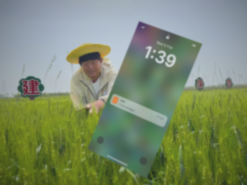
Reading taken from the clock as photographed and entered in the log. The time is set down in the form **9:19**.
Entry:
**1:39**
